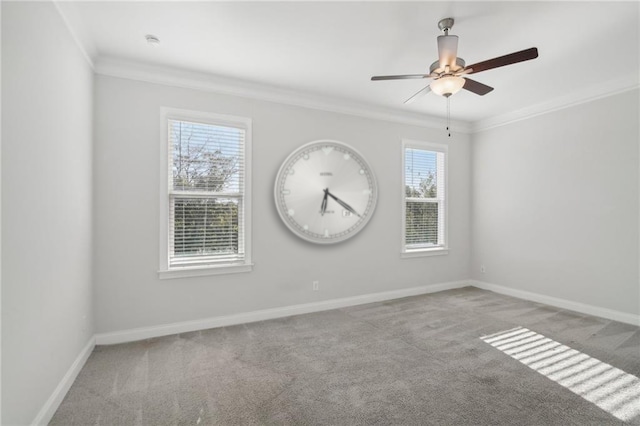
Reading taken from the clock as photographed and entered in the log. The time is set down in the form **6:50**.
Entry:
**6:21**
